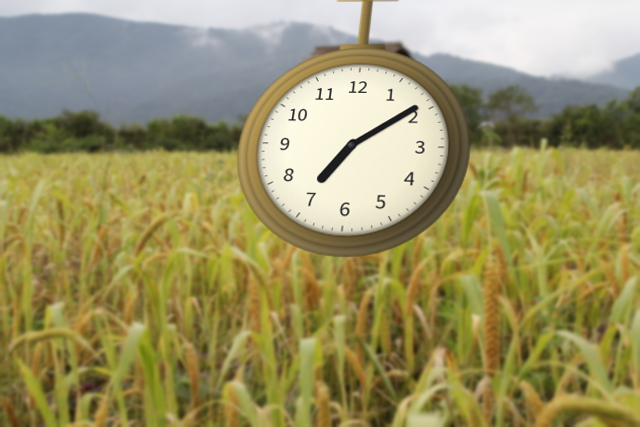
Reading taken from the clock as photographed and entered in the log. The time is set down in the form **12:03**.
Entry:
**7:09**
